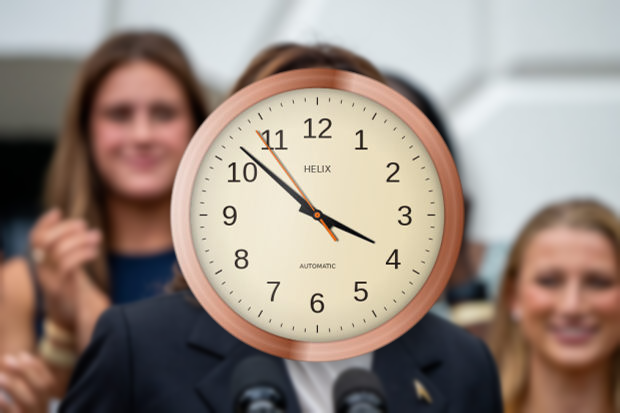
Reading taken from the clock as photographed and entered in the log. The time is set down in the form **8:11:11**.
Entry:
**3:51:54**
